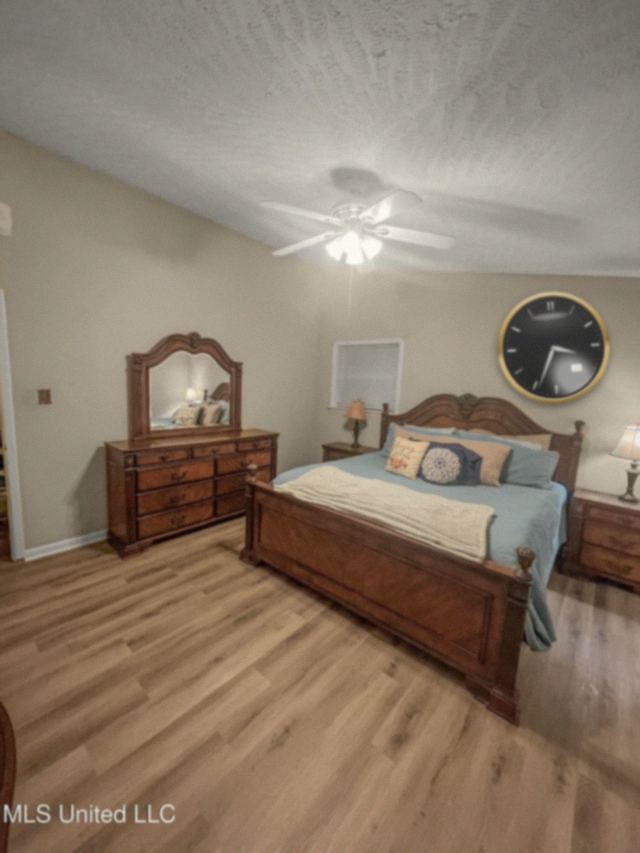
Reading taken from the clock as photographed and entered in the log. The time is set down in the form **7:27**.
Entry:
**3:34**
